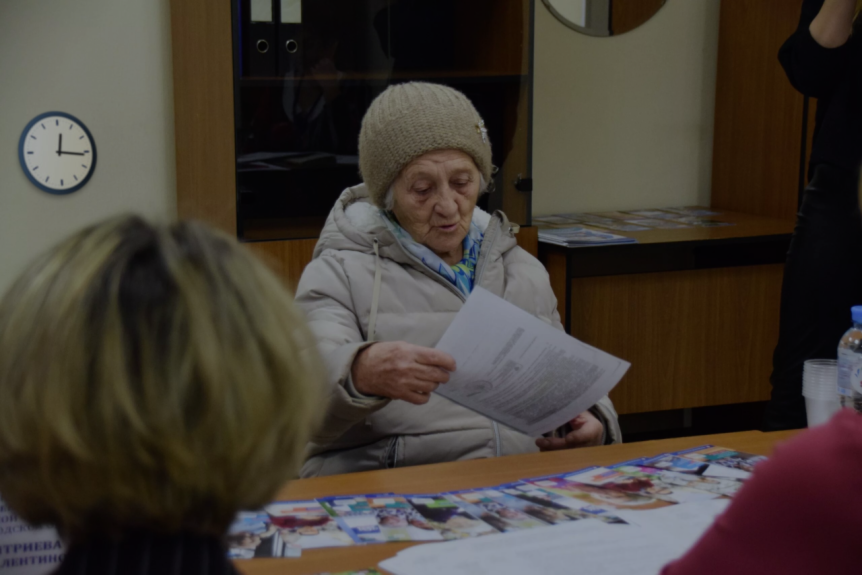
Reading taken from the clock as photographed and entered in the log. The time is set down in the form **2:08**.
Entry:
**12:16**
